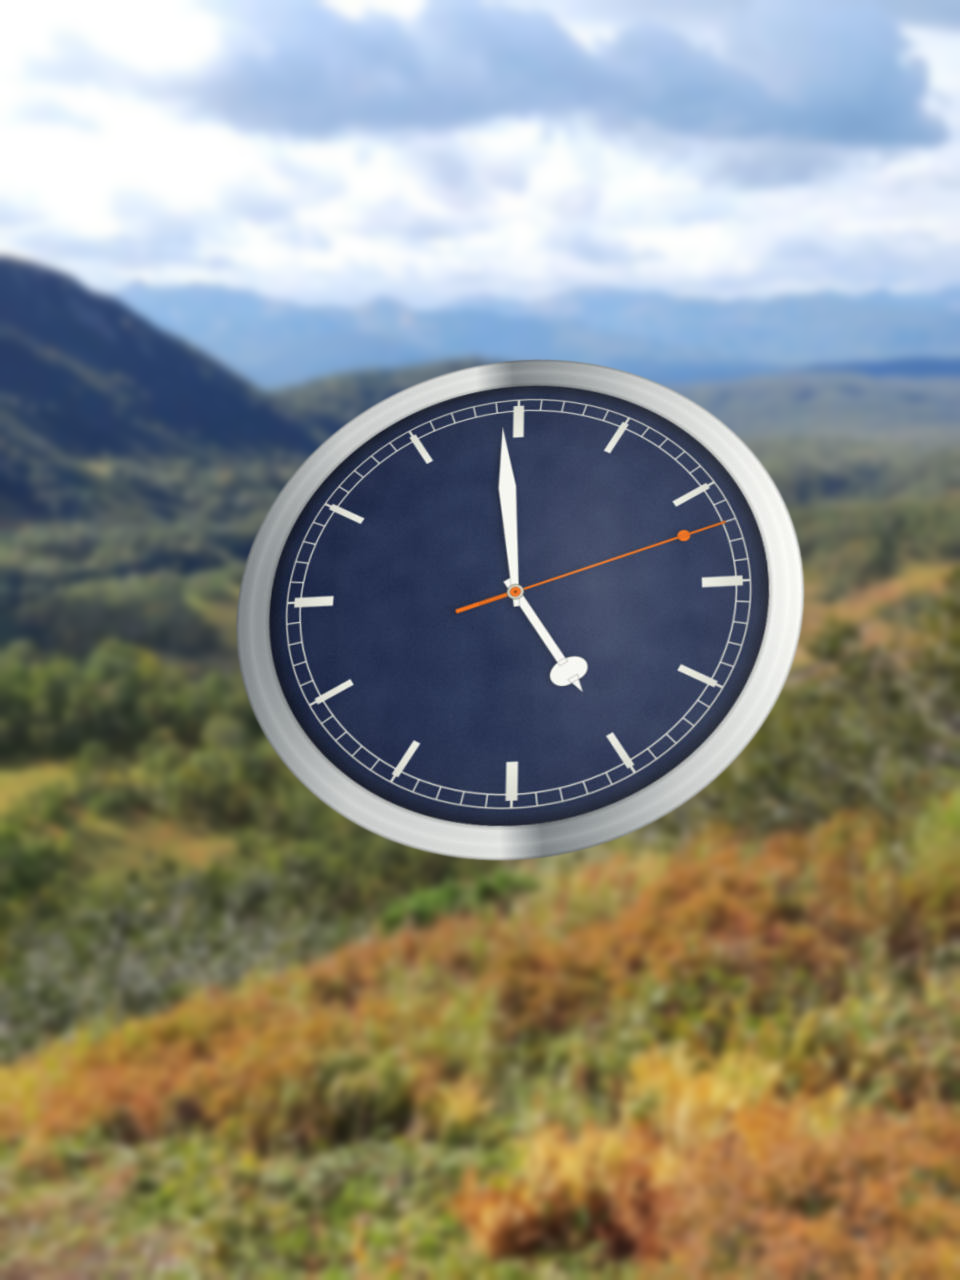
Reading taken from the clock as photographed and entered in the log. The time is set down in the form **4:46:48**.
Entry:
**4:59:12**
